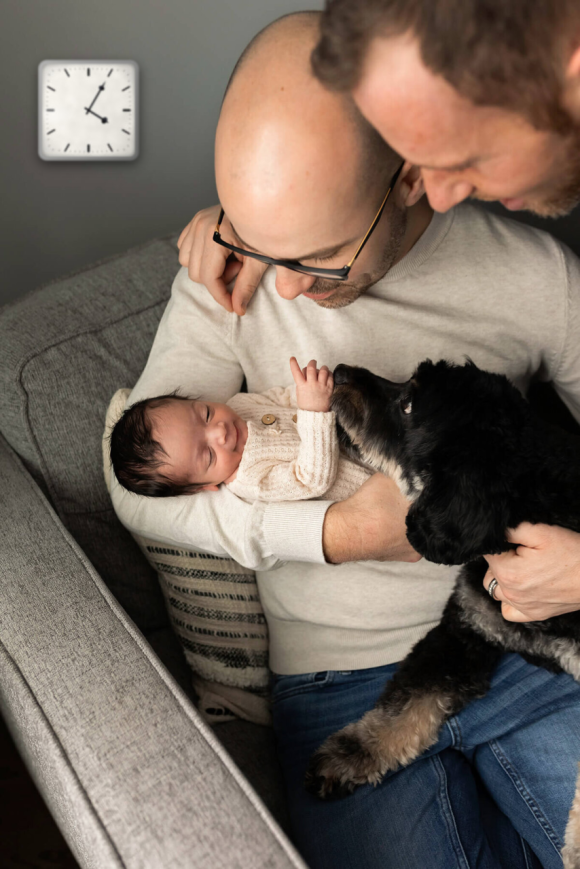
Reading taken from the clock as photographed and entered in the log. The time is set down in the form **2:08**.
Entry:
**4:05**
